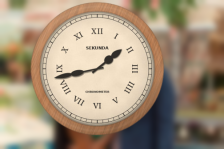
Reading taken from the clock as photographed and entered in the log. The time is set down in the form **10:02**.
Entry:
**1:43**
